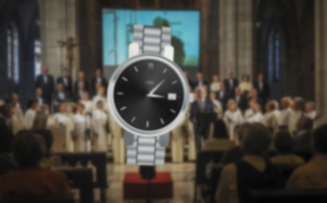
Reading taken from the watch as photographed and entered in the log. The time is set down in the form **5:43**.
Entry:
**3:07**
